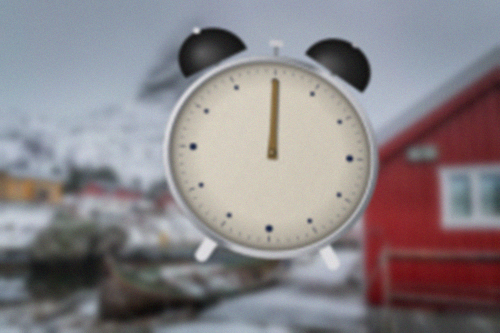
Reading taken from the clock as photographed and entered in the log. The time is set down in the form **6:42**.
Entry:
**12:00**
